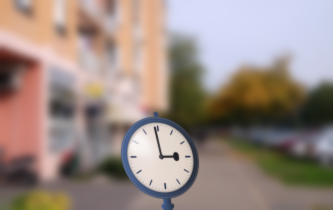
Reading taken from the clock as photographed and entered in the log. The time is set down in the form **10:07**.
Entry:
**2:59**
